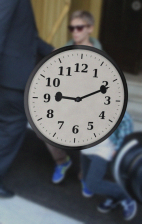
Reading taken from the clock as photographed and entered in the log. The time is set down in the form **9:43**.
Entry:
**9:11**
